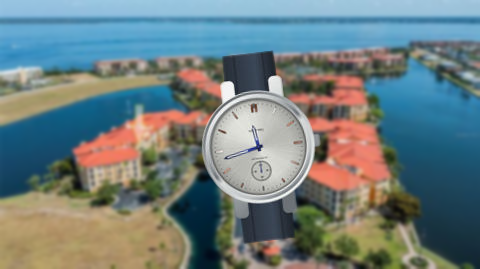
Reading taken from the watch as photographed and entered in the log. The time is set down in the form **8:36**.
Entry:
**11:43**
